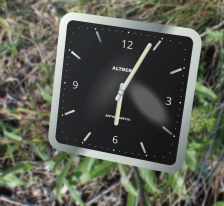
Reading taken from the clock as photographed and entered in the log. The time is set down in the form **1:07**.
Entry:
**6:04**
